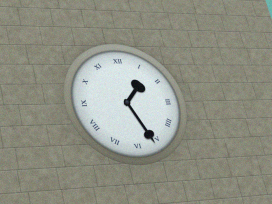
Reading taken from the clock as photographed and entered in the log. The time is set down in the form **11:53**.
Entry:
**1:26**
